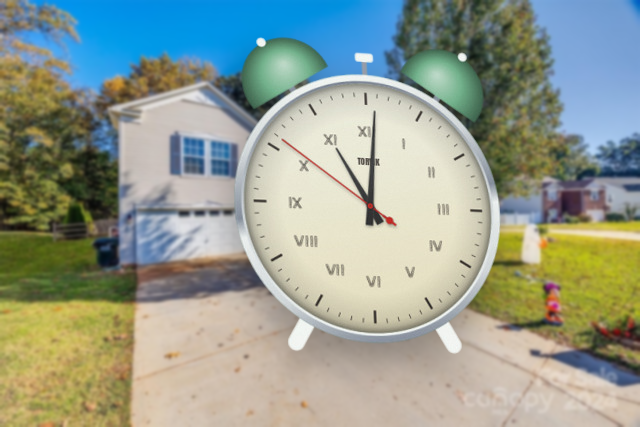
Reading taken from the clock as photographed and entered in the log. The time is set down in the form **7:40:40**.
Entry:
**11:00:51**
